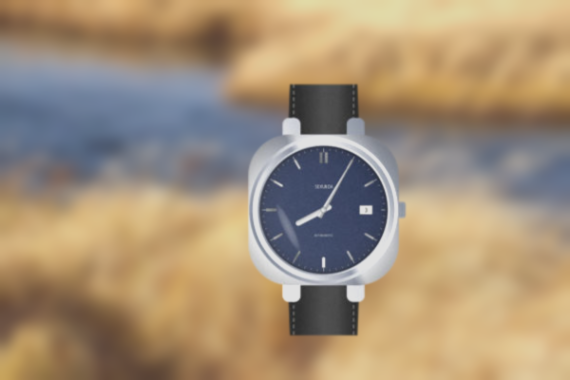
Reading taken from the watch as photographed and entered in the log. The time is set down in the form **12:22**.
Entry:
**8:05**
